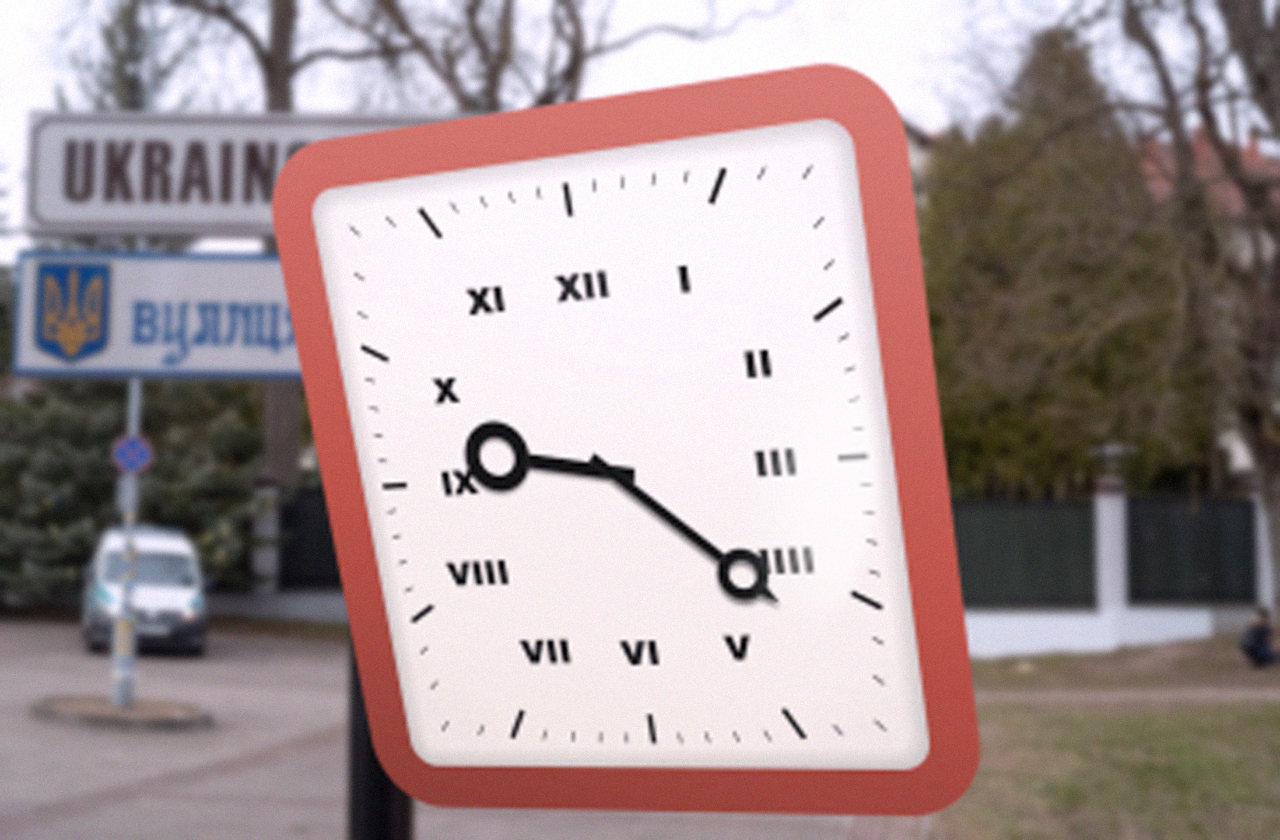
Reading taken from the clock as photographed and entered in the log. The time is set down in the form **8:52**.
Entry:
**9:22**
